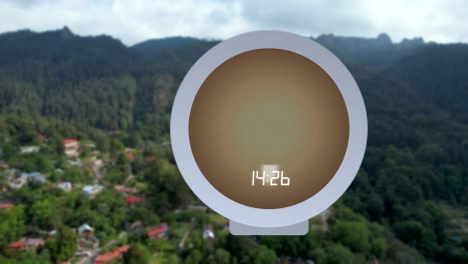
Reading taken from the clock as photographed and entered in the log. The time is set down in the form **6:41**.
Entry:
**14:26**
